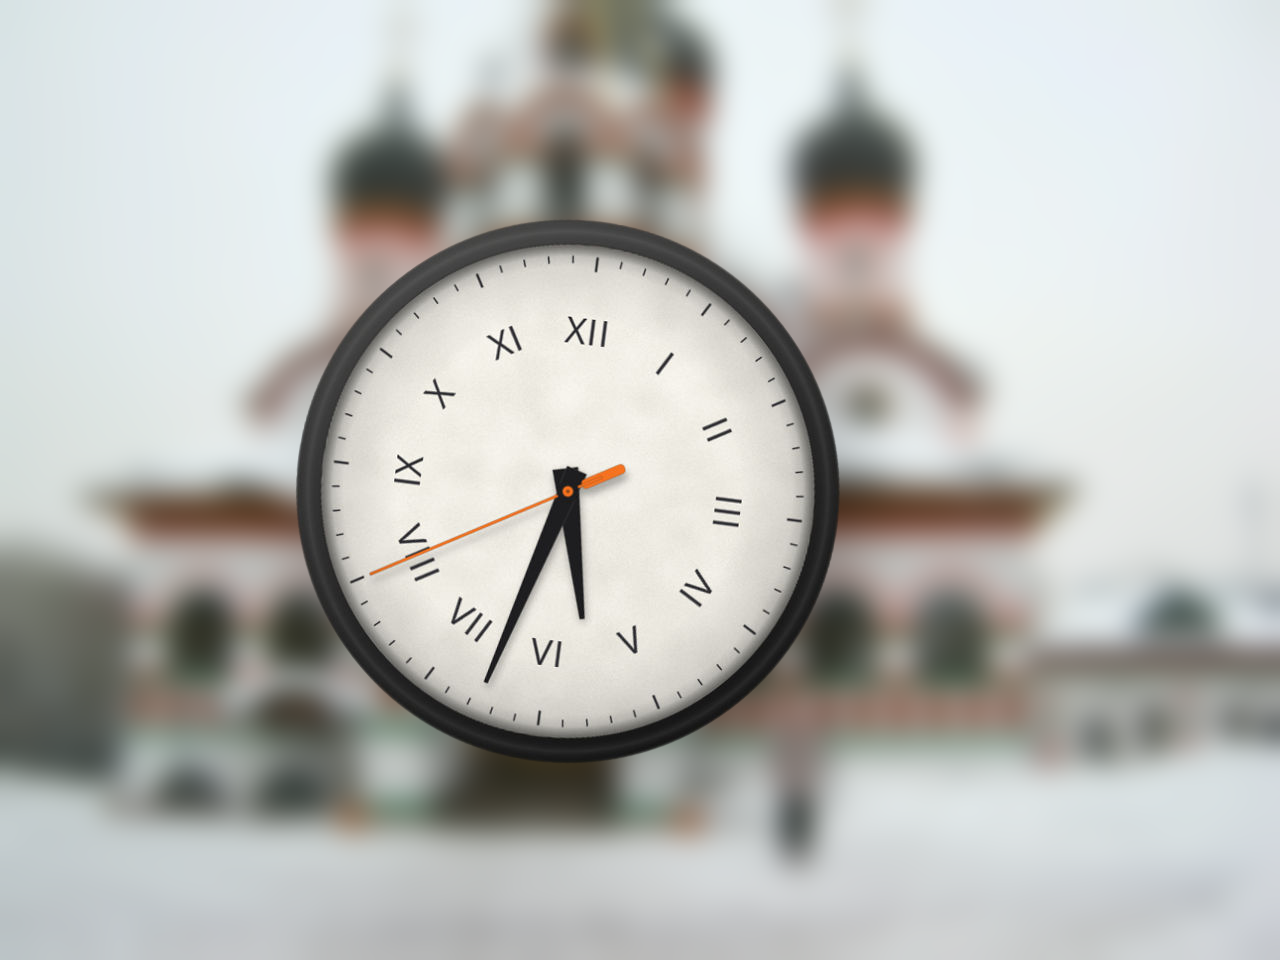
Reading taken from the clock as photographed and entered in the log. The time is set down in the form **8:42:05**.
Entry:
**5:32:40**
